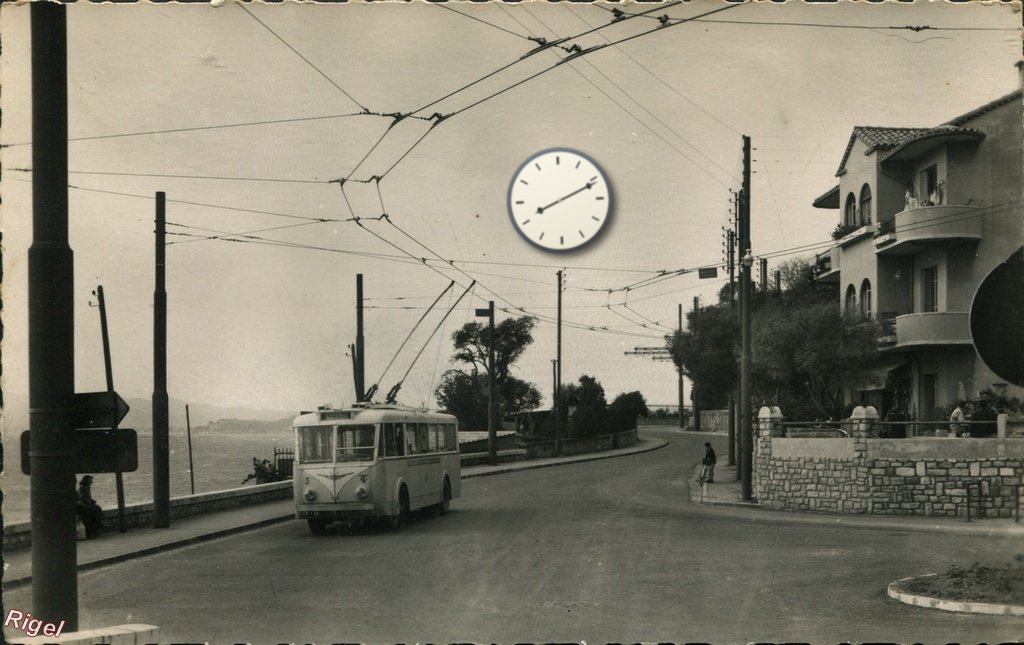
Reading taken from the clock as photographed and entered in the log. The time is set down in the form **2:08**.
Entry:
**8:11**
